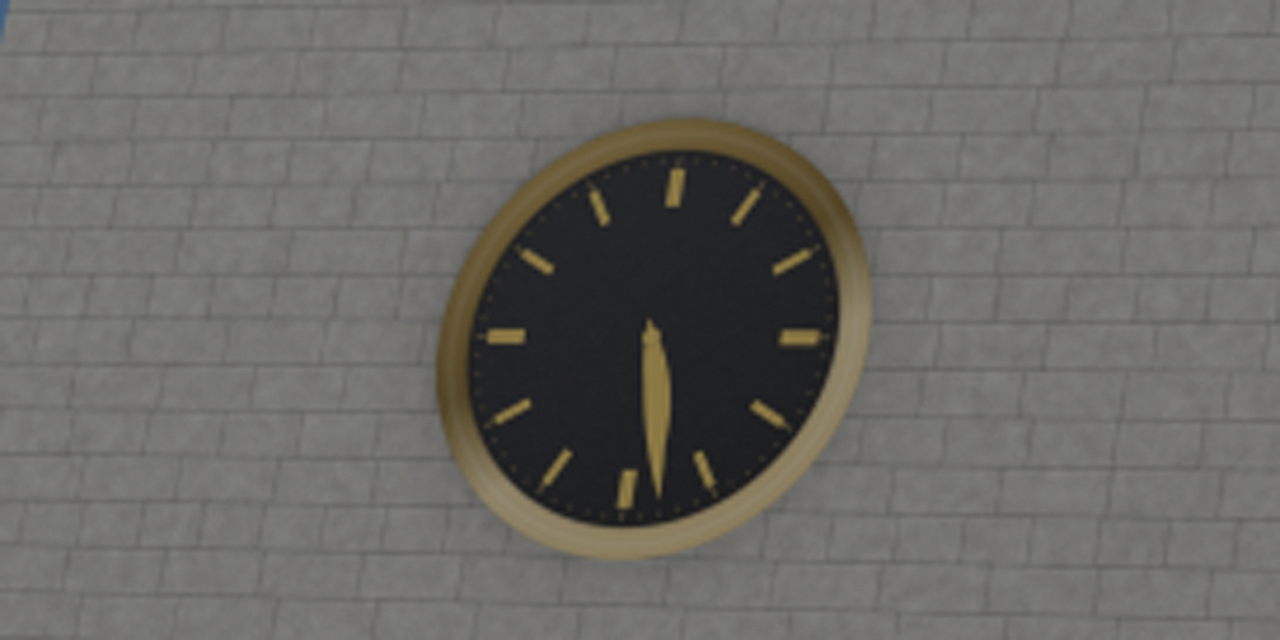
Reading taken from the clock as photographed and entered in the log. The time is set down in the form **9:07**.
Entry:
**5:28**
